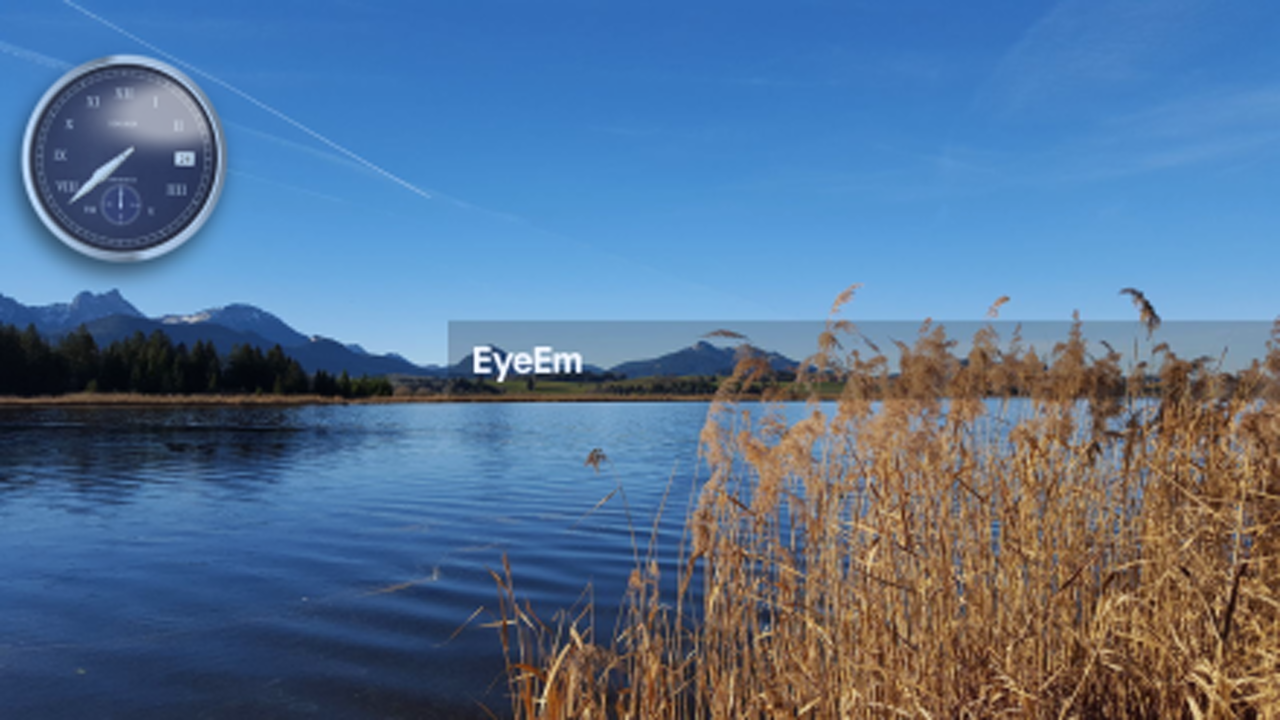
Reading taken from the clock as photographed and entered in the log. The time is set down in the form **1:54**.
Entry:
**7:38**
